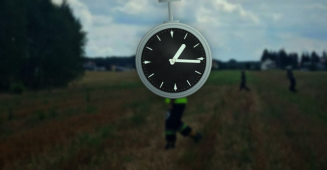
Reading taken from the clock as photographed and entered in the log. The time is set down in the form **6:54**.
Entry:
**1:16**
